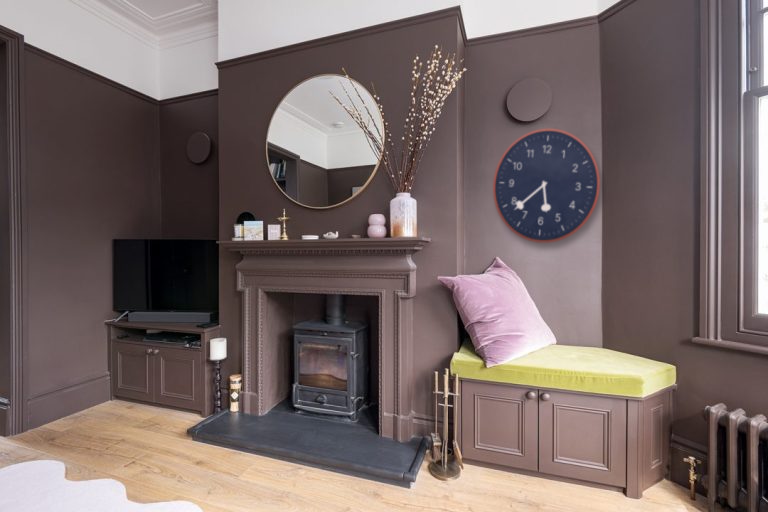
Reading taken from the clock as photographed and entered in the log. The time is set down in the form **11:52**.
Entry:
**5:38**
